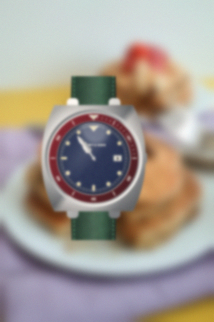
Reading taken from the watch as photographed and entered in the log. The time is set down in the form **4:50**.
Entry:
**10:54**
